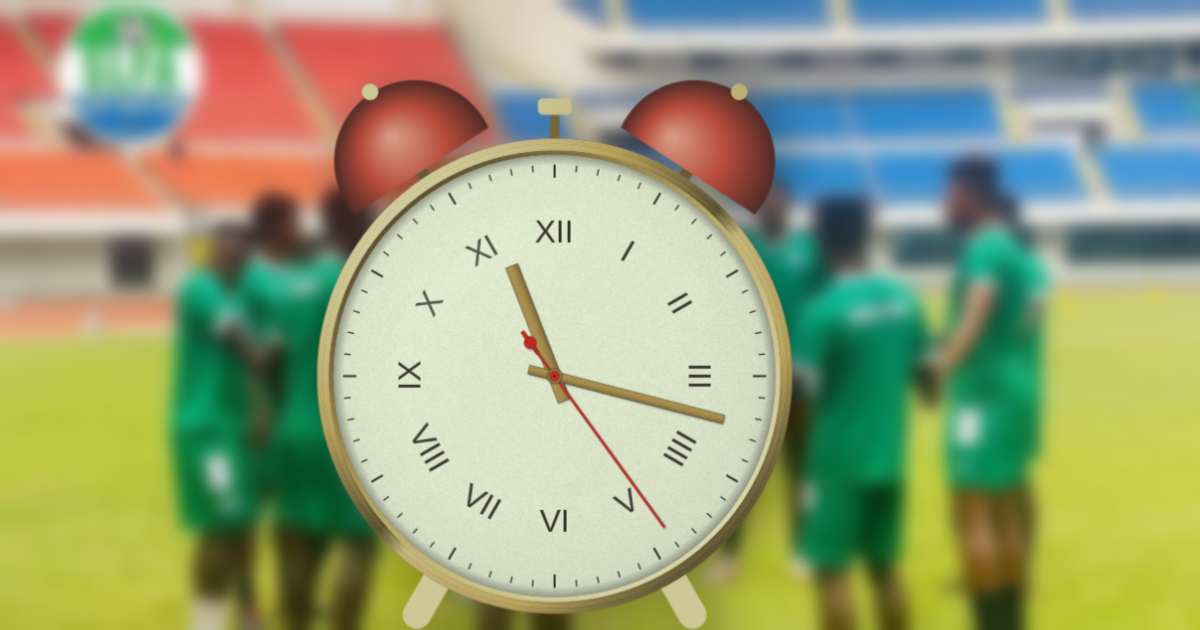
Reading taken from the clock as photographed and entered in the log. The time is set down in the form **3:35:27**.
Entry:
**11:17:24**
